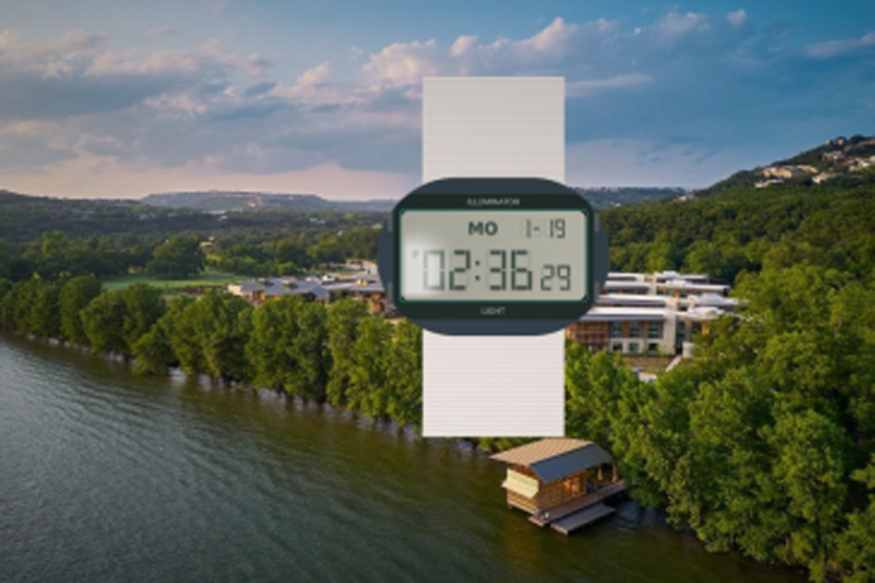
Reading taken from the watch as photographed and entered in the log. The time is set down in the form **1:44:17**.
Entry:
**2:36:29**
